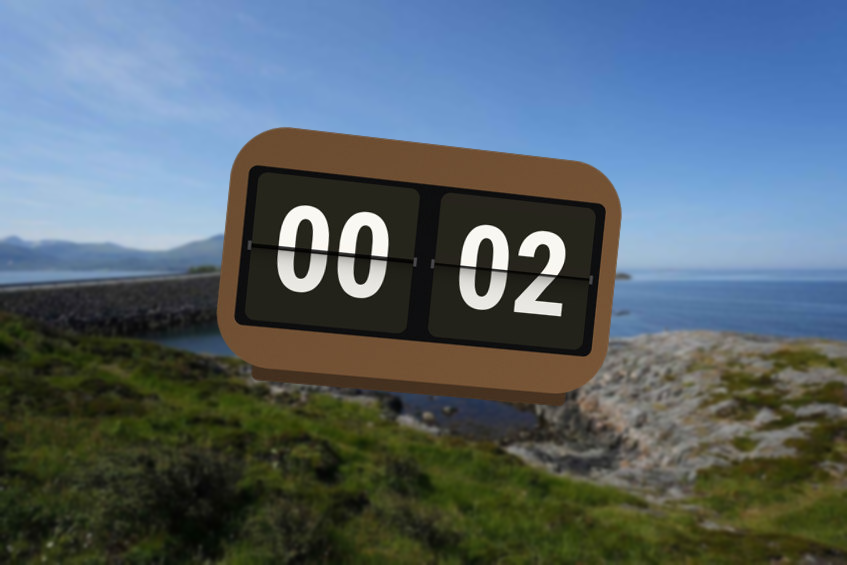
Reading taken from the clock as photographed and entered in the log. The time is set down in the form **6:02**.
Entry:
**0:02**
